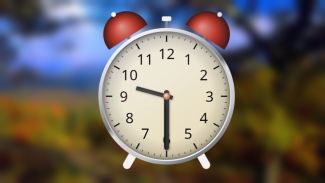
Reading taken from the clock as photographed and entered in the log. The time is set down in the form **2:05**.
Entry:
**9:30**
